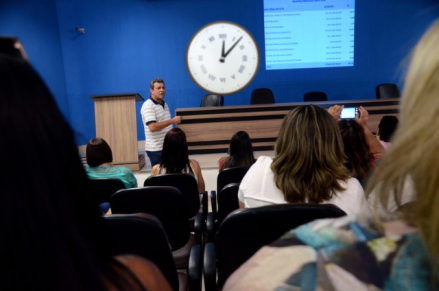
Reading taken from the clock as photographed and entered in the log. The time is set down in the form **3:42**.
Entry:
**12:07**
